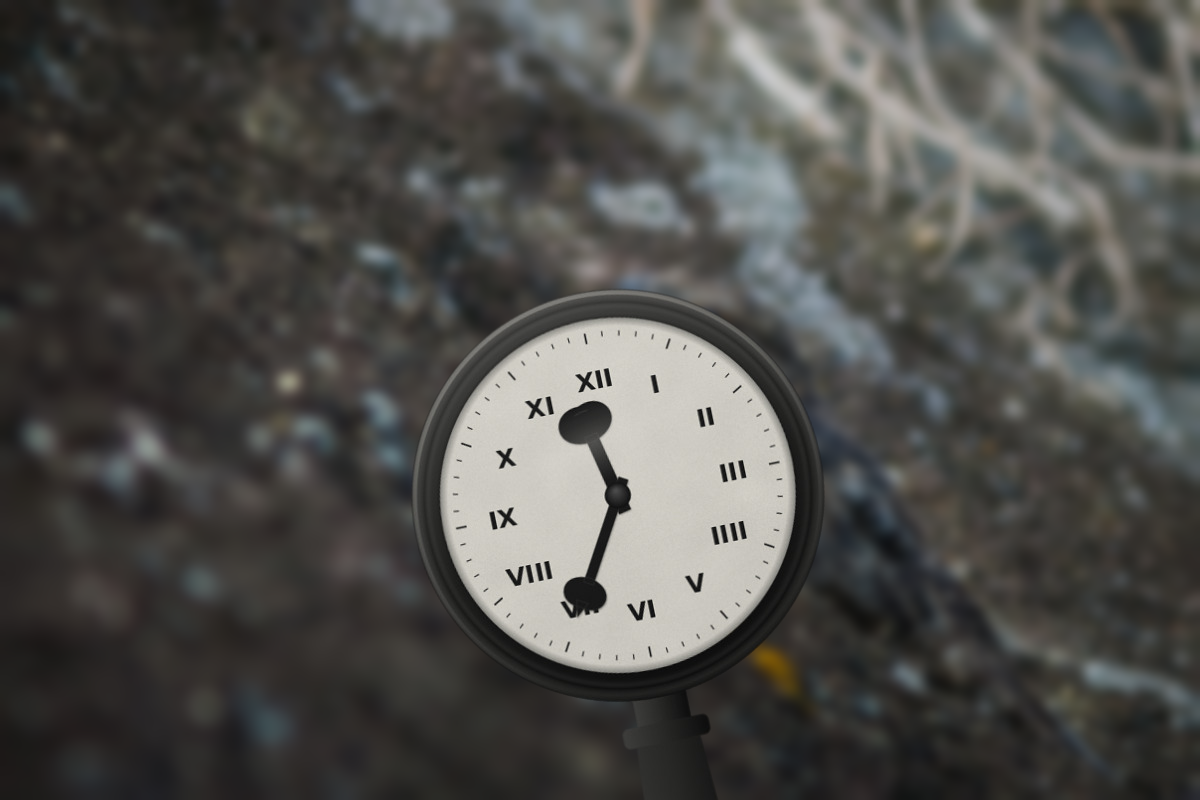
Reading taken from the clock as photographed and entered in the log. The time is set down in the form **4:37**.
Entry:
**11:35**
